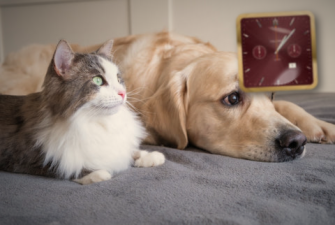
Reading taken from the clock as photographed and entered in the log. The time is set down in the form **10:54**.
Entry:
**1:07**
